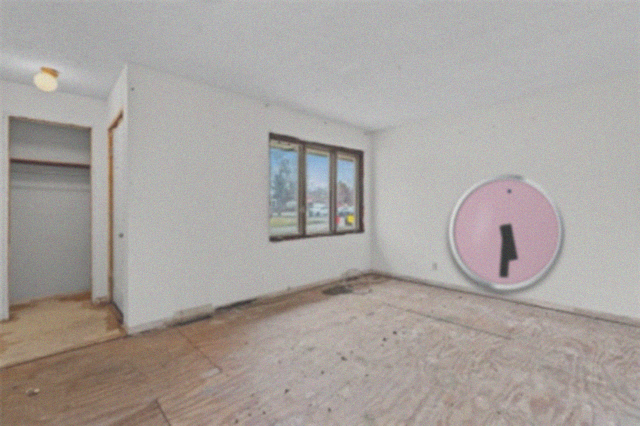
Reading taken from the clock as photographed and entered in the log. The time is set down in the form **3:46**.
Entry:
**5:30**
